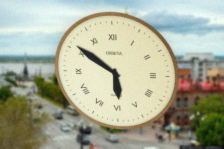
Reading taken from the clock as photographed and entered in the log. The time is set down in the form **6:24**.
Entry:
**5:51**
